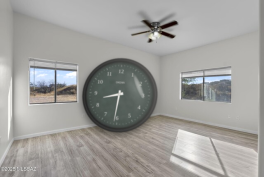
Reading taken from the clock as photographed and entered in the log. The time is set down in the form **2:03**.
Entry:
**8:31**
